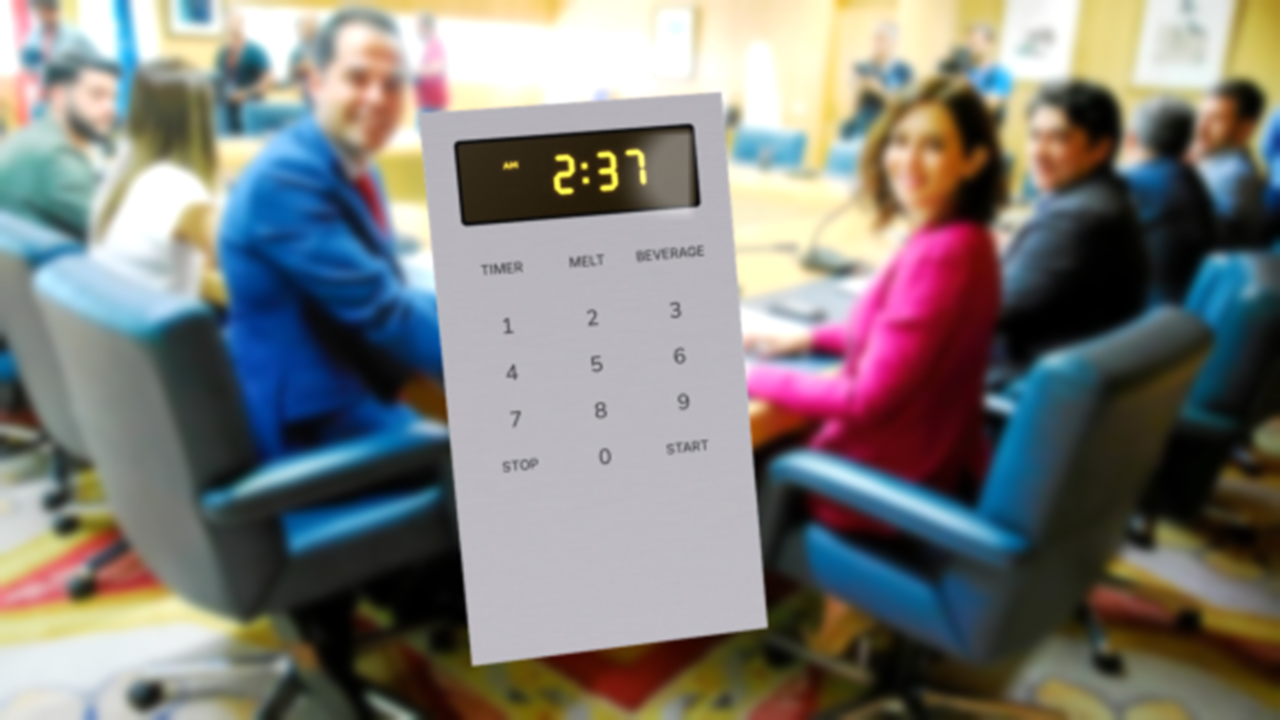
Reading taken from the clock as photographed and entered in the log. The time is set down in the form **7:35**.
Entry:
**2:37**
